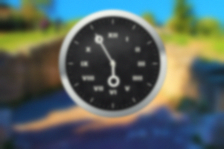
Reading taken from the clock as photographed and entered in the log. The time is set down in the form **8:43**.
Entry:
**5:55**
